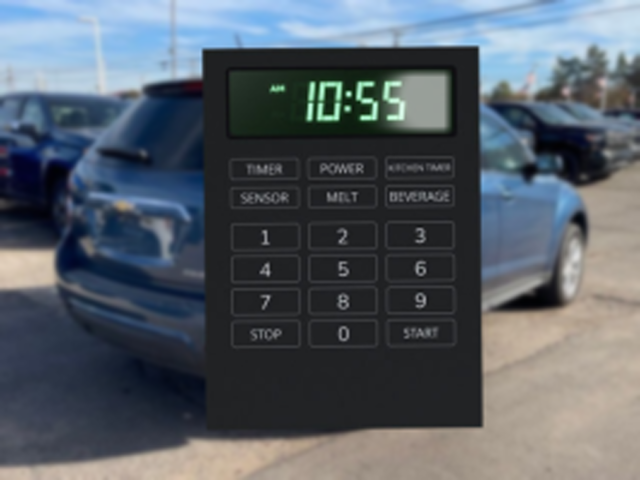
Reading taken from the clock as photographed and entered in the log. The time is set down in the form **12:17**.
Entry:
**10:55**
